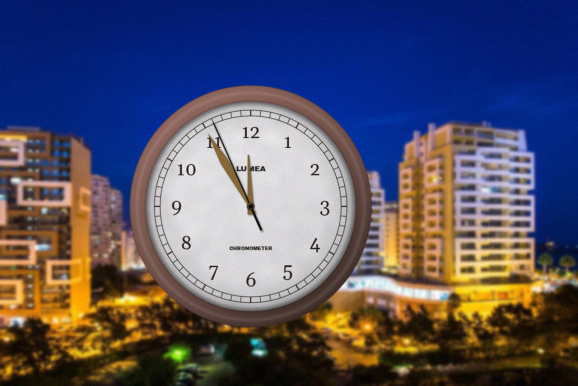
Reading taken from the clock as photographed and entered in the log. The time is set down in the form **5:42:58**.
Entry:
**11:54:56**
